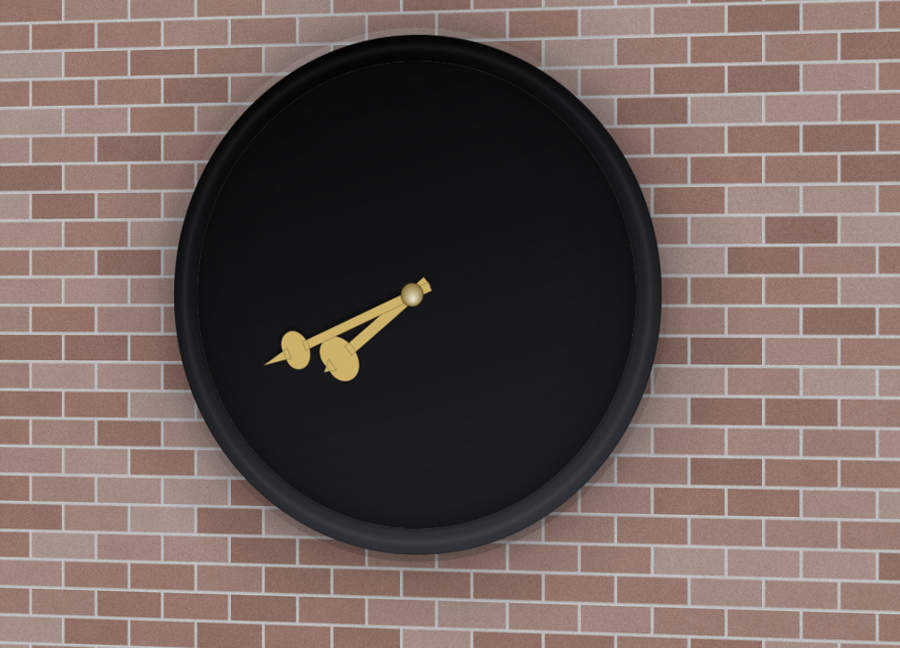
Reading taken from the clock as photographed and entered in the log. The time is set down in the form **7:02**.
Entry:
**7:41**
